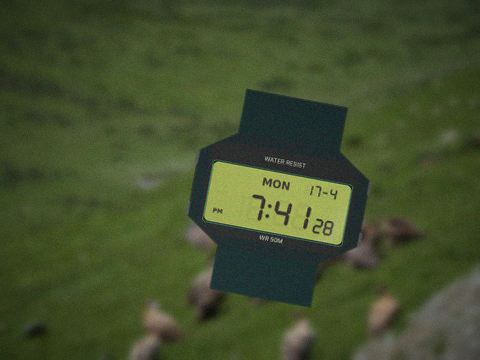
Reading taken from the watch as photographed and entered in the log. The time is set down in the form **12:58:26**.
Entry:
**7:41:28**
